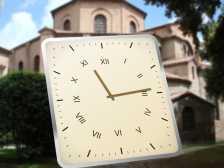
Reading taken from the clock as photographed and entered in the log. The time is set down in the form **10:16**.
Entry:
**11:14**
